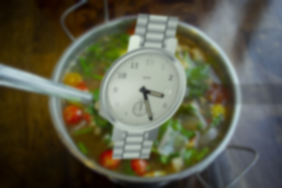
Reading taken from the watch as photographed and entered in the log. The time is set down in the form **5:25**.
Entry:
**3:26**
